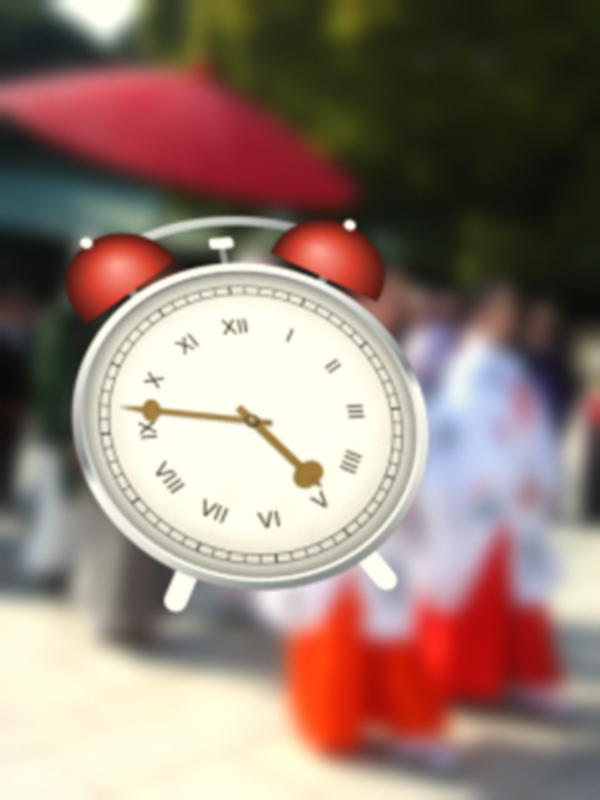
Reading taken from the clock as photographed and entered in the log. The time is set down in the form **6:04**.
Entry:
**4:47**
